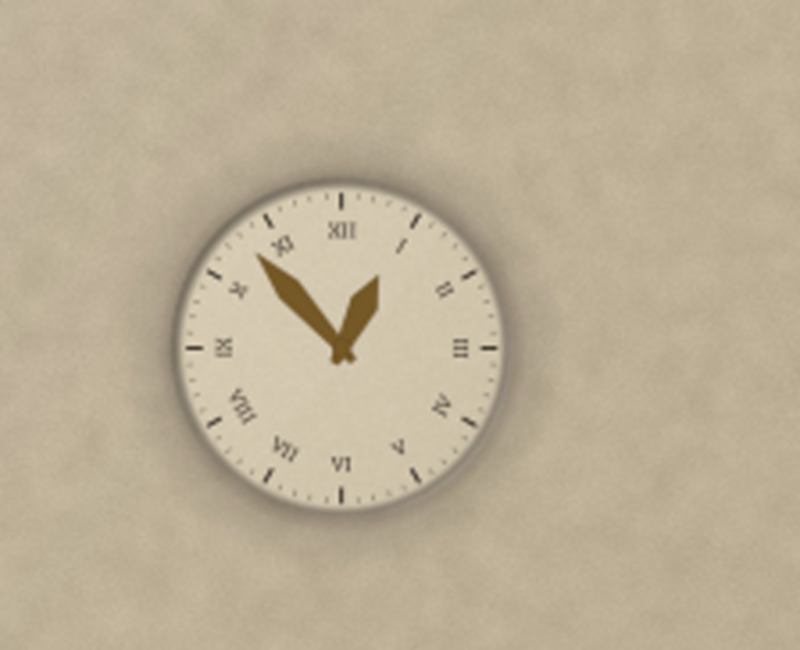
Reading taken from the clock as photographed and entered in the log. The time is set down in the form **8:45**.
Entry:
**12:53**
